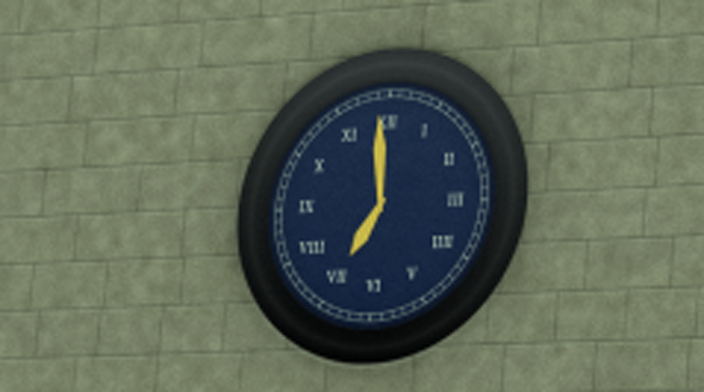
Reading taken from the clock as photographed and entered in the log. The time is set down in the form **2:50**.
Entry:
**6:59**
